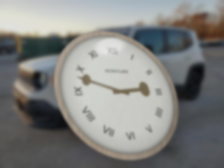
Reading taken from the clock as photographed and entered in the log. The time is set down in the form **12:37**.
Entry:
**2:48**
